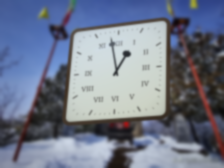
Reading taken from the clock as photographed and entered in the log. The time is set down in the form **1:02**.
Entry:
**12:58**
